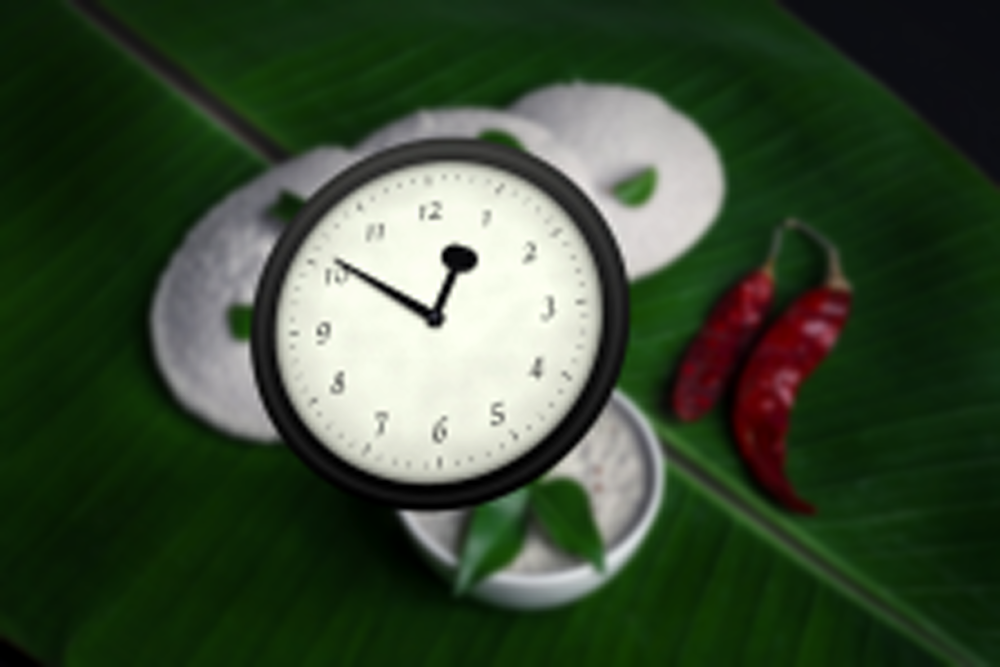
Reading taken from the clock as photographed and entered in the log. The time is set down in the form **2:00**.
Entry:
**12:51**
